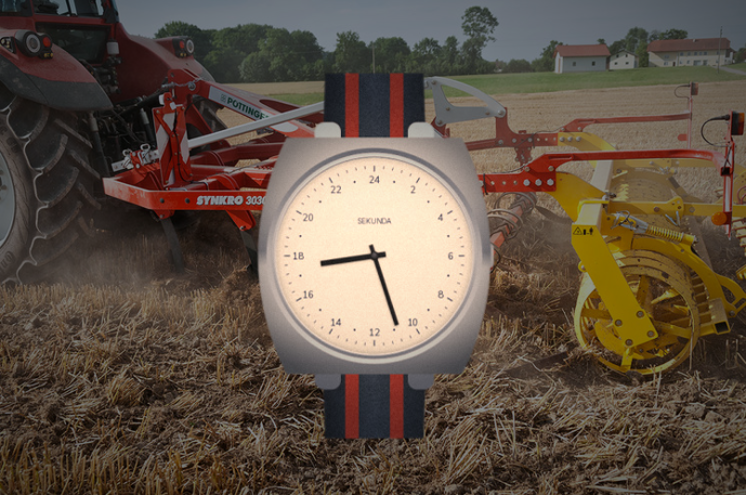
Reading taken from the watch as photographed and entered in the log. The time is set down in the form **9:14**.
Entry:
**17:27**
